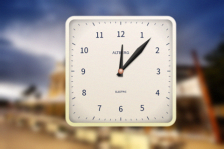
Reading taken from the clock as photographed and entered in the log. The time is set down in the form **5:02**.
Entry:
**12:07**
